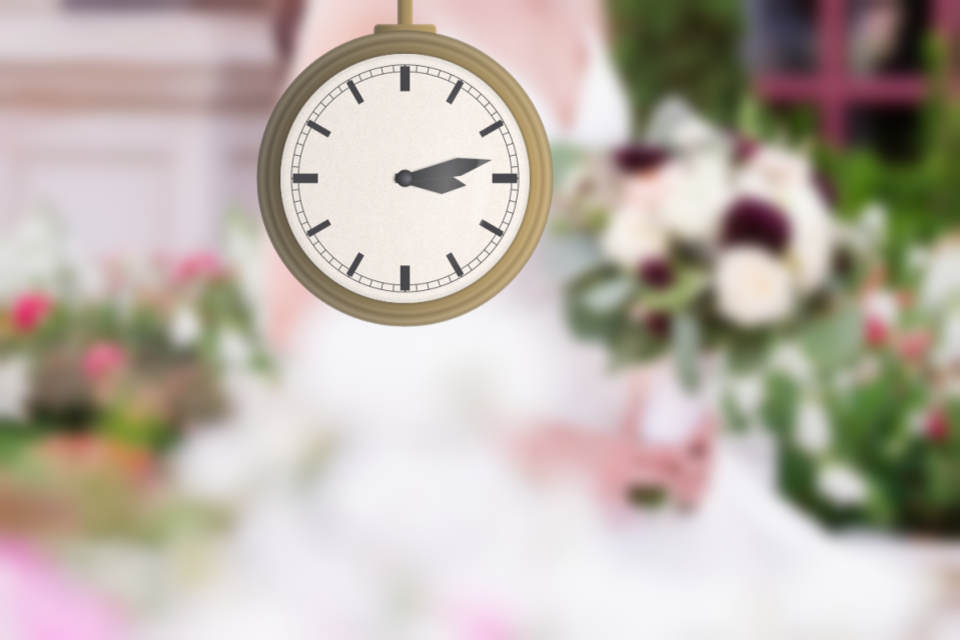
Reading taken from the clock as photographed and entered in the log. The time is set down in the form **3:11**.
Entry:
**3:13**
